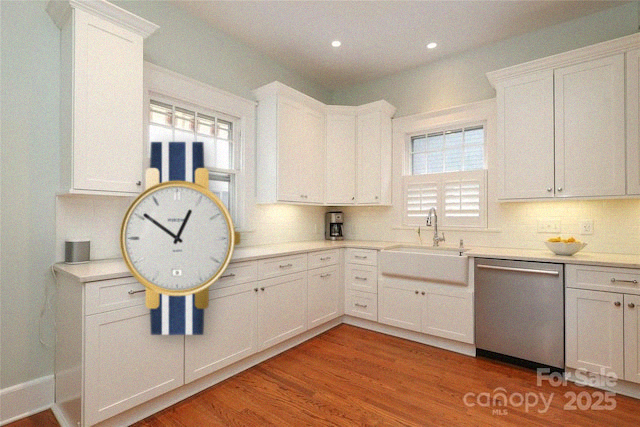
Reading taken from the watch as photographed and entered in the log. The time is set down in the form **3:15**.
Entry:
**12:51**
